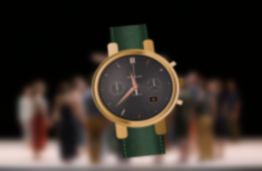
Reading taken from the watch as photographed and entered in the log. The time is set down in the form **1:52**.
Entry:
**11:38**
